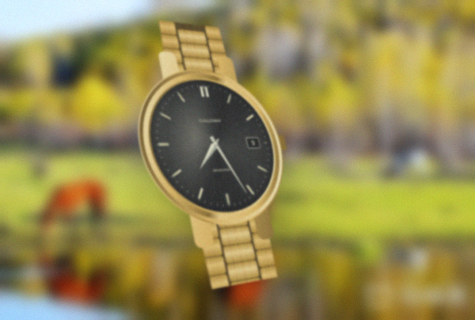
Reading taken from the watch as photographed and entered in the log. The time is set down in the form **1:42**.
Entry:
**7:26**
